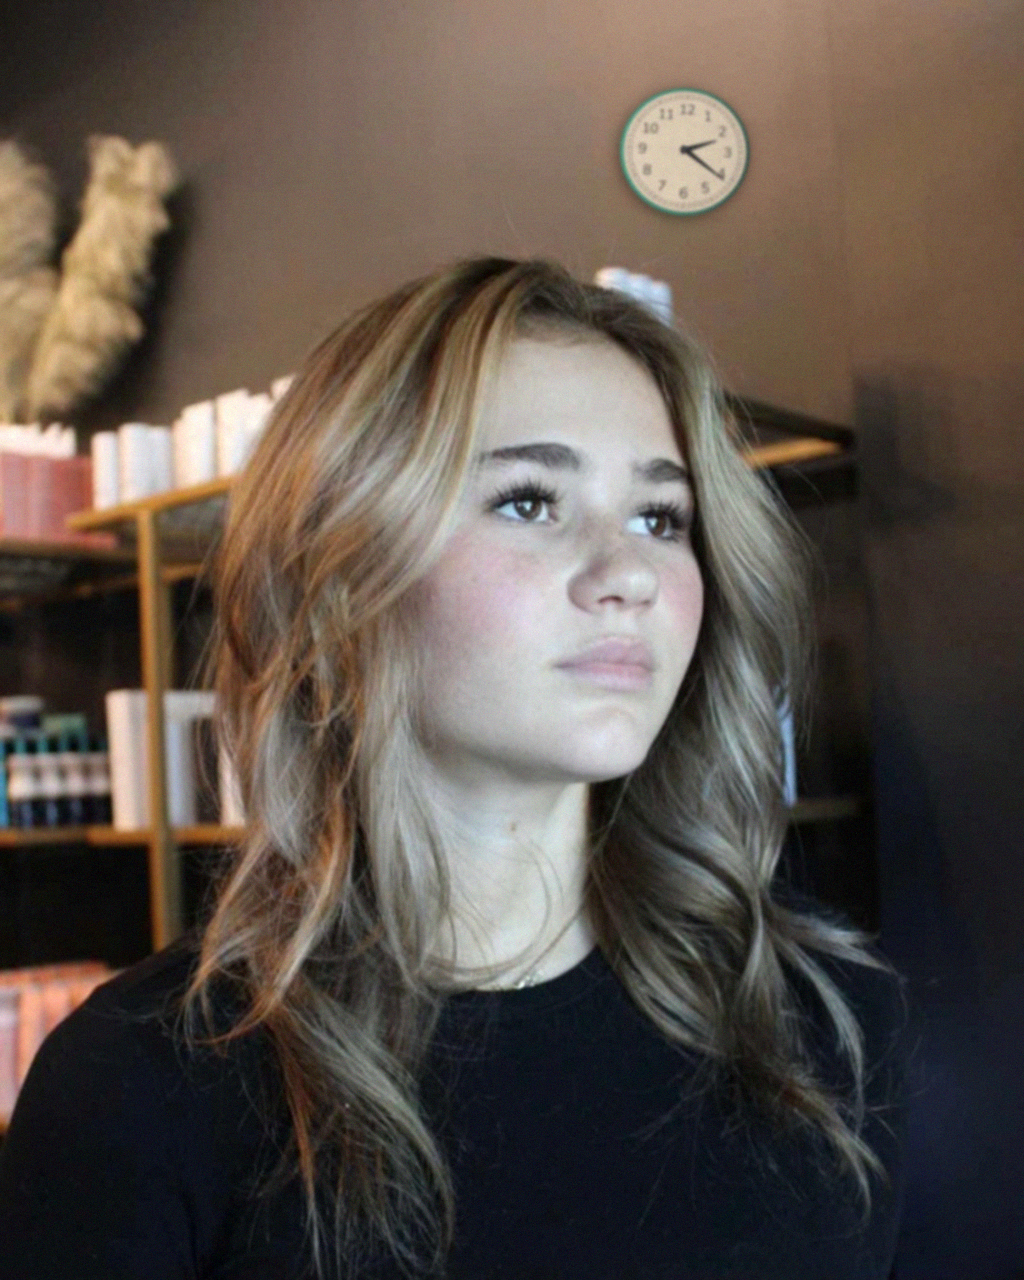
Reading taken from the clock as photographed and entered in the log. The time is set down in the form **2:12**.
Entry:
**2:21**
